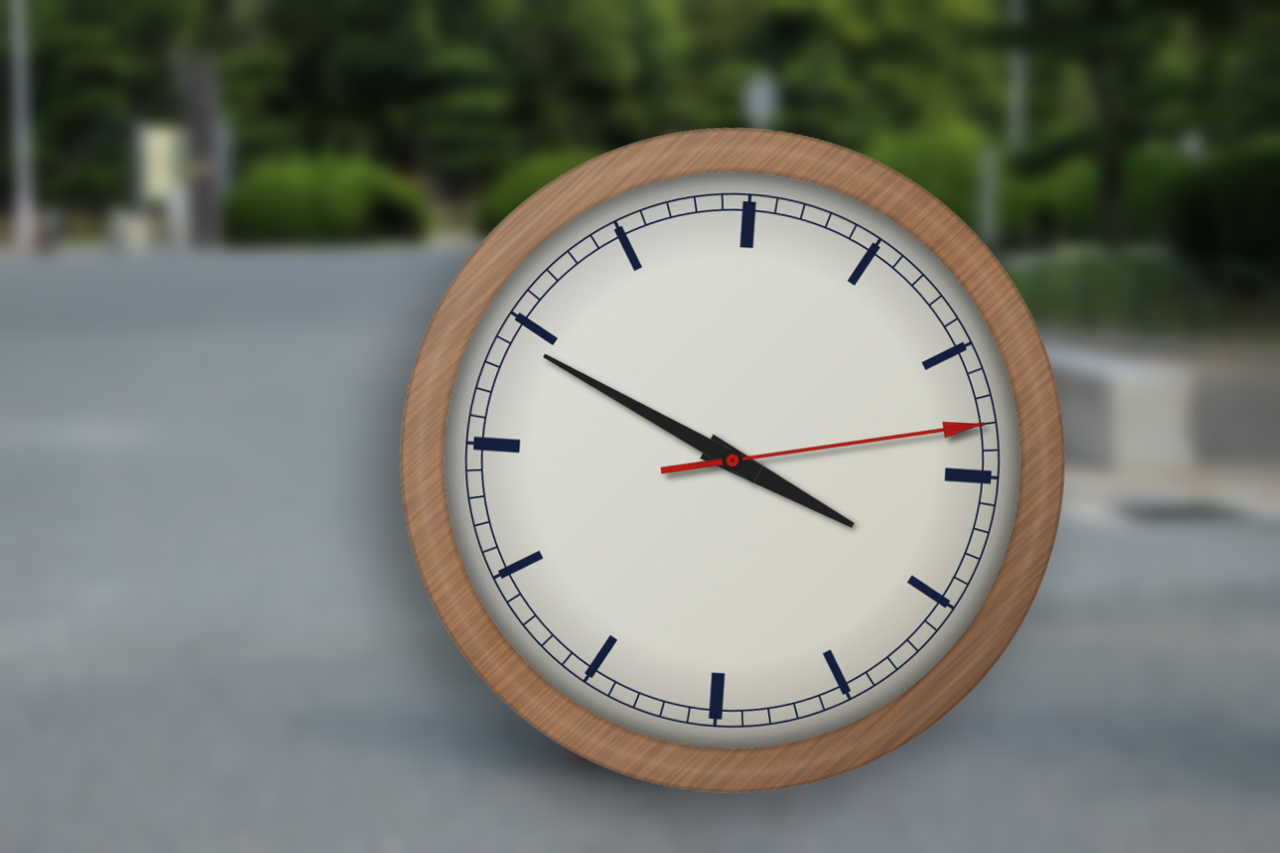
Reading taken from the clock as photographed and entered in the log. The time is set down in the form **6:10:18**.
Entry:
**3:49:13**
